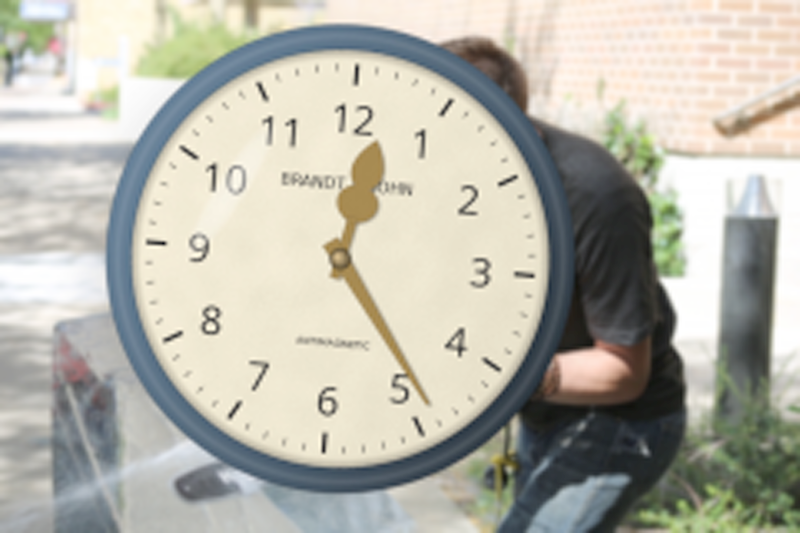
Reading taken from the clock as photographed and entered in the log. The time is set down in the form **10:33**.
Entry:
**12:24**
